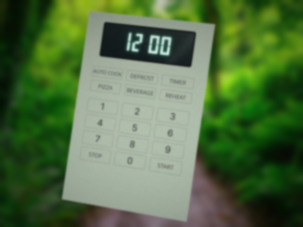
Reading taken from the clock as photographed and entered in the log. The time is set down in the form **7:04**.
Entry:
**12:00**
